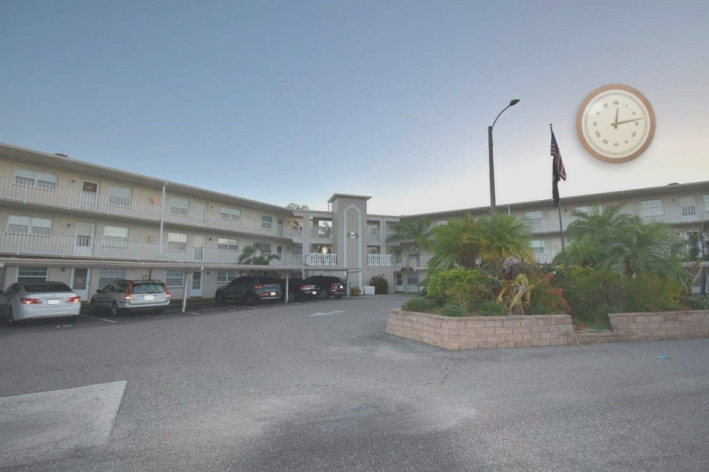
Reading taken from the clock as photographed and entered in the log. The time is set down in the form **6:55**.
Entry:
**12:13**
